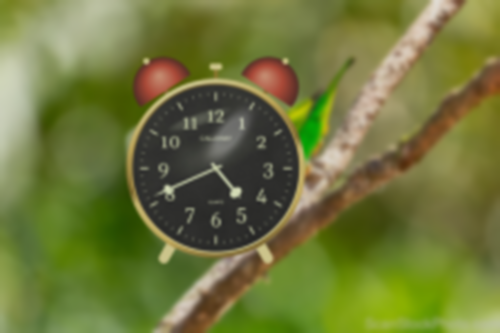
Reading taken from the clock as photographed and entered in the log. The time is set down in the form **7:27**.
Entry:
**4:41**
